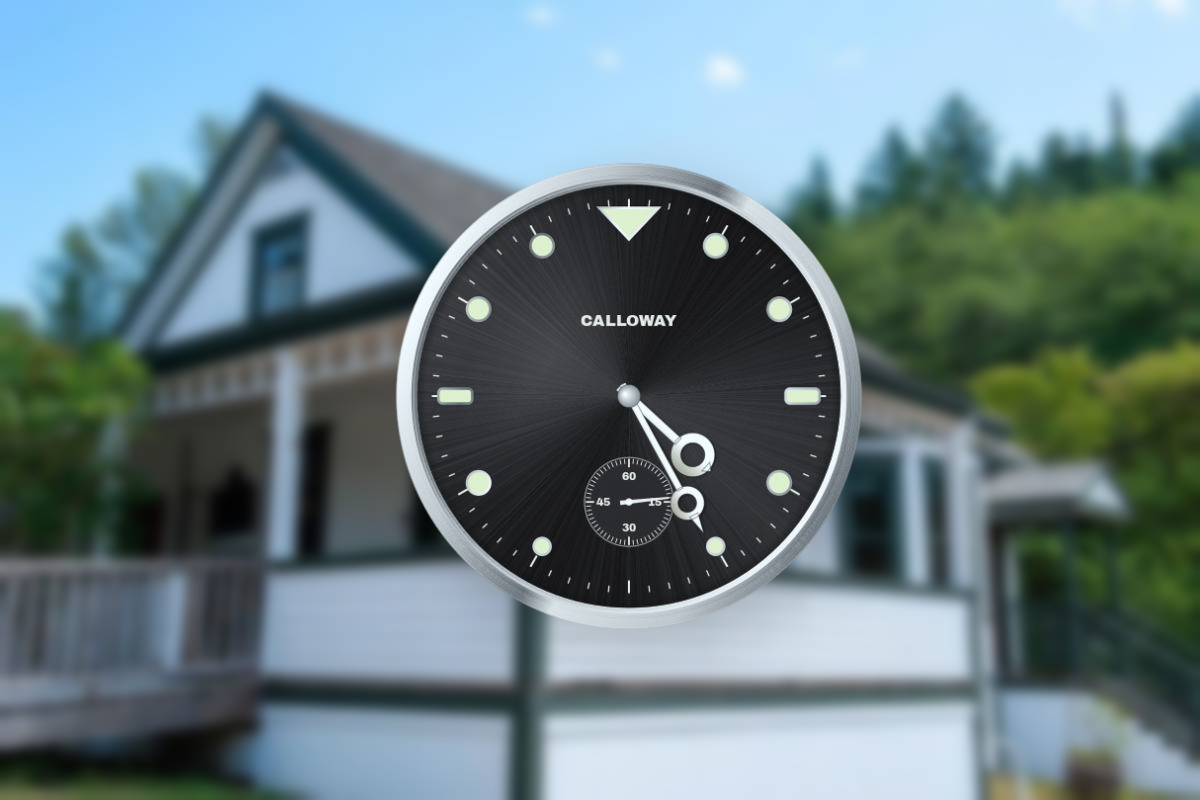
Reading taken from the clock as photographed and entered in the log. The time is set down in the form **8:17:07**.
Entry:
**4:25:14**
